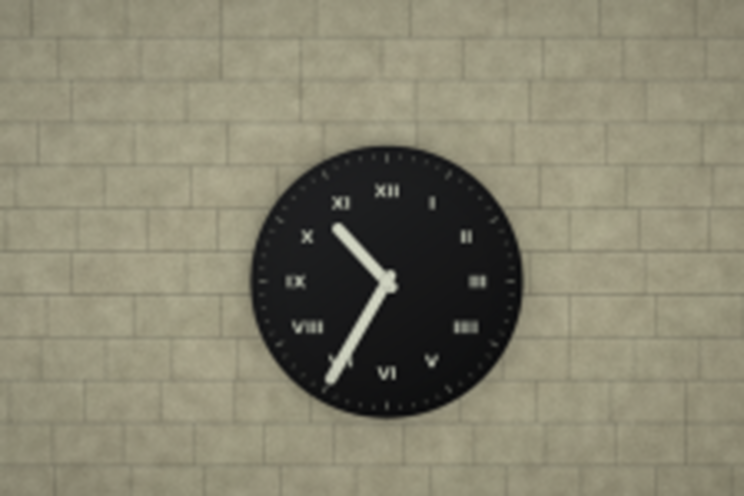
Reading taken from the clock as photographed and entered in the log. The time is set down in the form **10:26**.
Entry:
**10:35**
